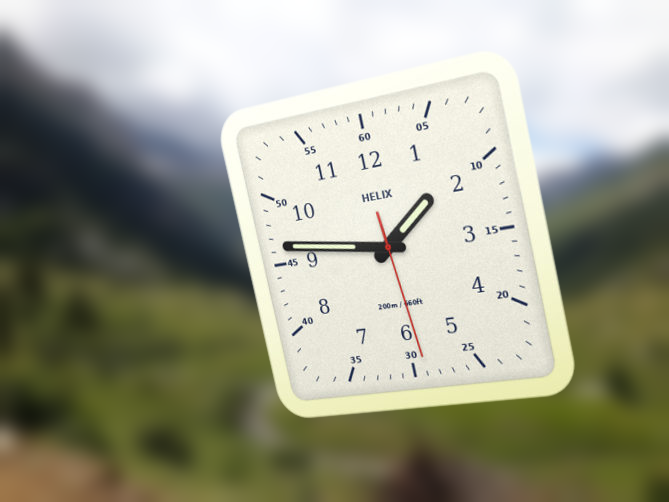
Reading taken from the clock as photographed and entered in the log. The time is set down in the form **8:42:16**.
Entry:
**1:46:29**
